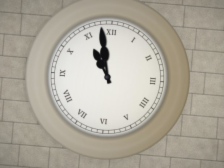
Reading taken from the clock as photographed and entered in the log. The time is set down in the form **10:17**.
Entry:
**10:58**
